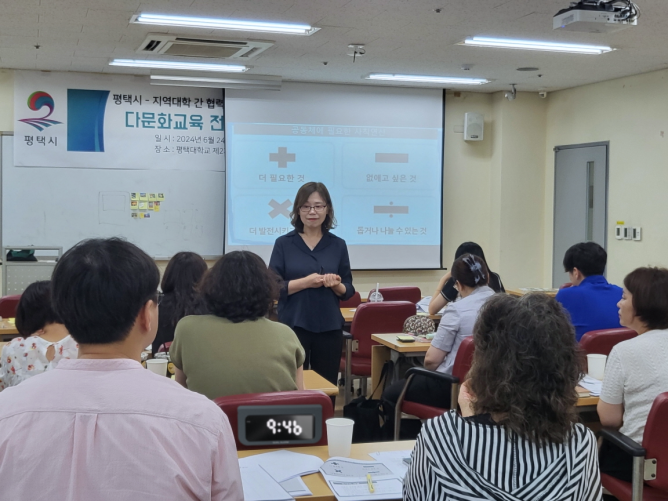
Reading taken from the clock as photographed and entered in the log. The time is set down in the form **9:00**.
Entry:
**9:46**
